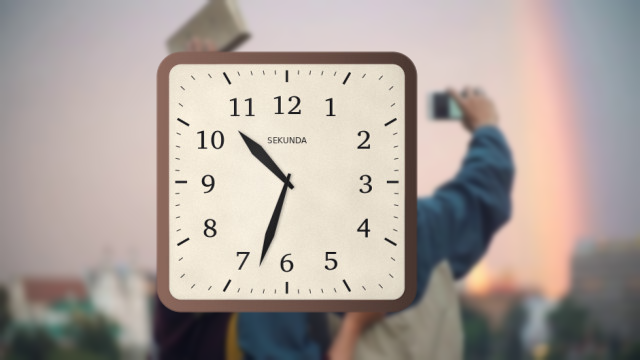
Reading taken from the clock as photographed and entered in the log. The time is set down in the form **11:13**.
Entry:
**10:33**
